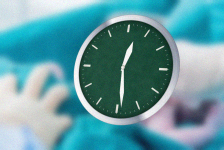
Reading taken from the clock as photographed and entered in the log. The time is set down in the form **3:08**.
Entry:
**12:29**
